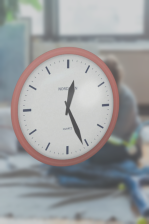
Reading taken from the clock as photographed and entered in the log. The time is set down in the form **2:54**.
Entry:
**12:26**
